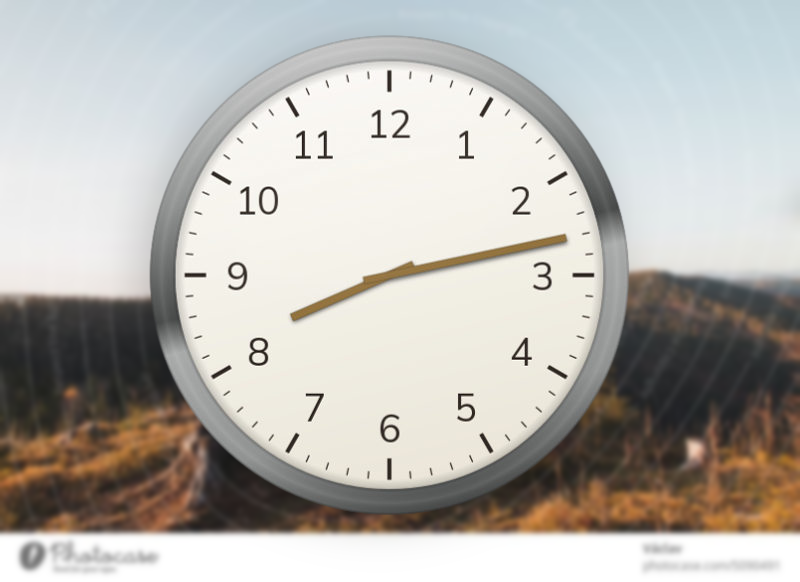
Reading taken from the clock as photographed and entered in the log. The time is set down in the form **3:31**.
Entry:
**8:13**
